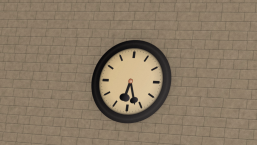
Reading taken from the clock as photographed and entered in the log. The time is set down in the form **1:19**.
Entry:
**6:27**
